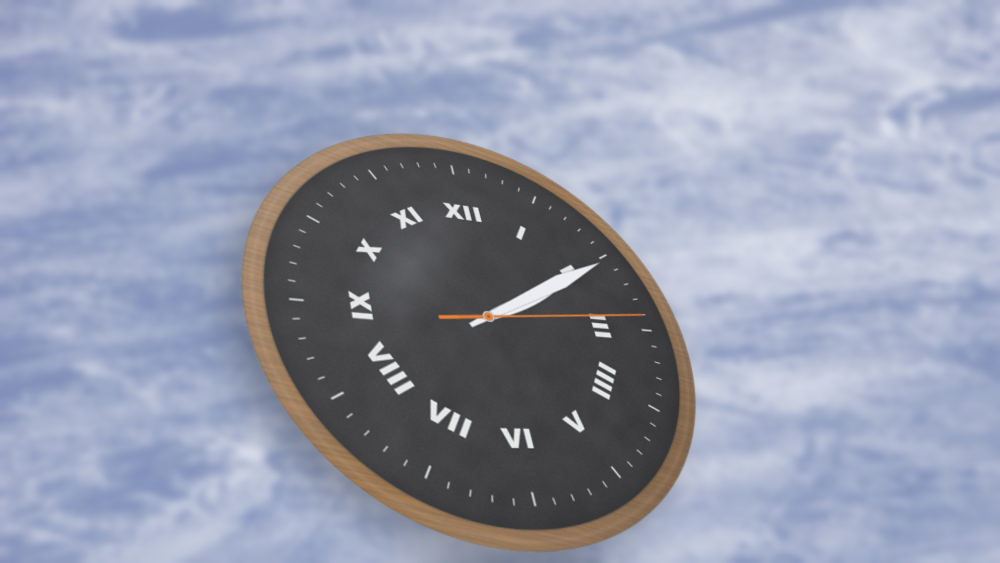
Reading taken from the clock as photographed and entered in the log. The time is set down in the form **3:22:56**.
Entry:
**2:10:14**
